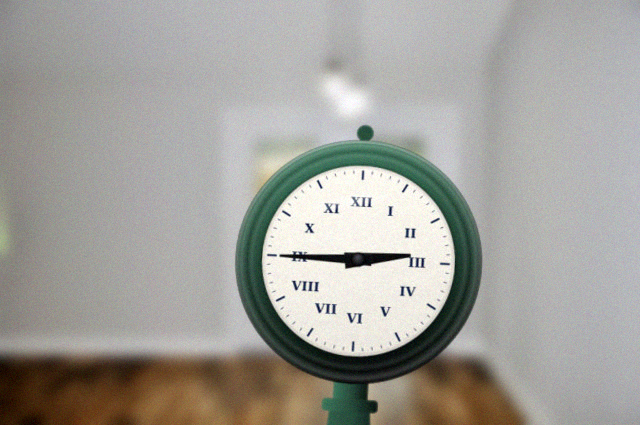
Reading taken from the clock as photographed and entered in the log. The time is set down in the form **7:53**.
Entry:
**2:45**
